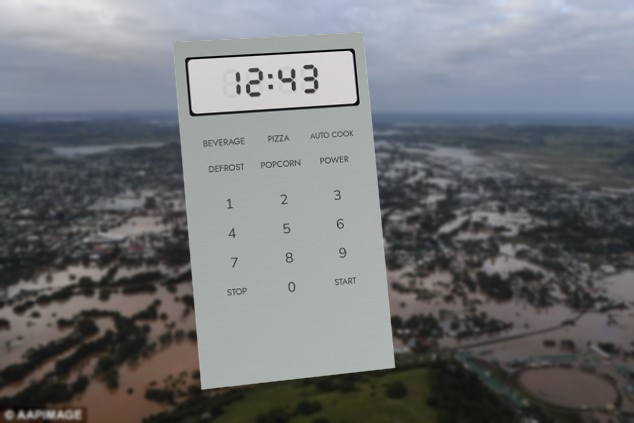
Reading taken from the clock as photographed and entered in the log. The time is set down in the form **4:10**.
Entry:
**12:43**
